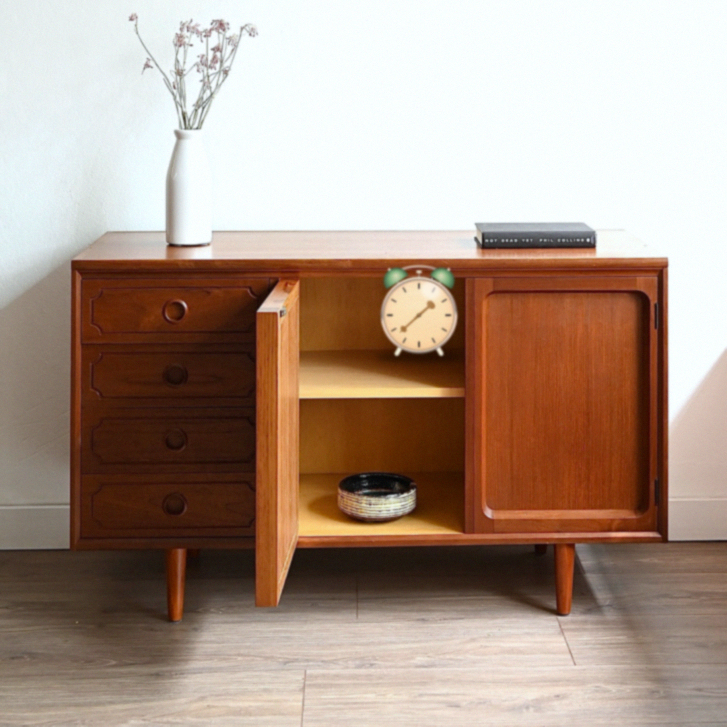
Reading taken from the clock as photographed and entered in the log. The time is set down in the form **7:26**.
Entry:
**1:38**
